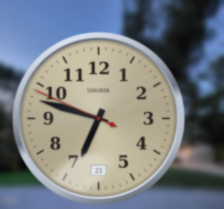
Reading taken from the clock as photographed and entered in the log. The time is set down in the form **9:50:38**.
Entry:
**6:47:49**
